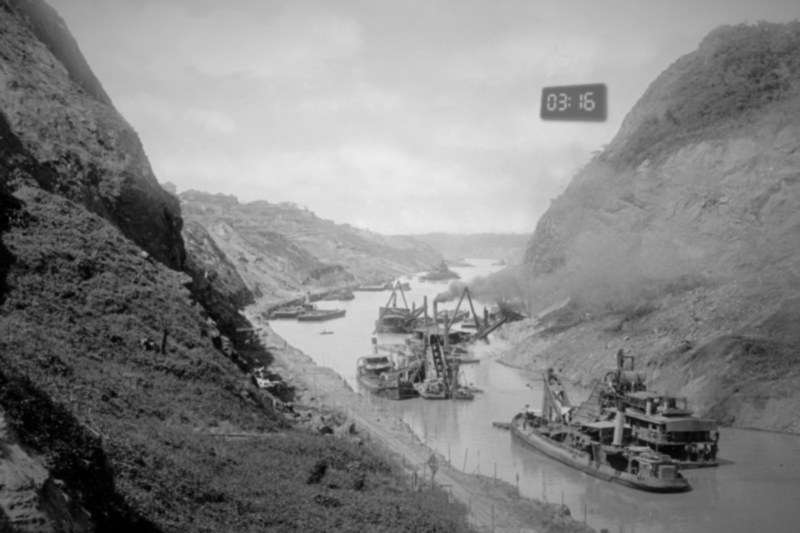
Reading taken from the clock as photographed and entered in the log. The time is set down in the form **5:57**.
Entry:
**3:16**
